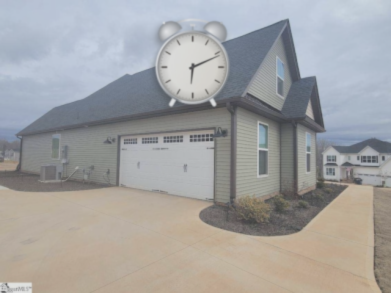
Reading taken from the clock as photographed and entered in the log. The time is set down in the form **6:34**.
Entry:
**6:11**
